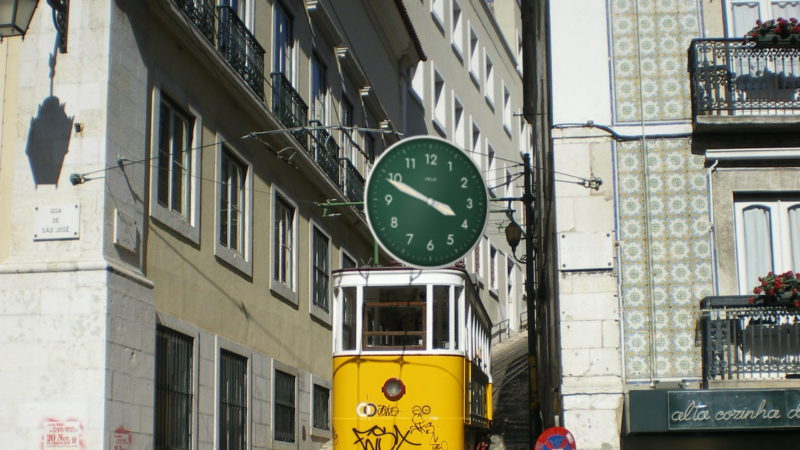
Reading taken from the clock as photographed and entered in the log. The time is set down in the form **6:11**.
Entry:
**3:49**
